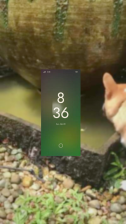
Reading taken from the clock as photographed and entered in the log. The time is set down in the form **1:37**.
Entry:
**8:36**
